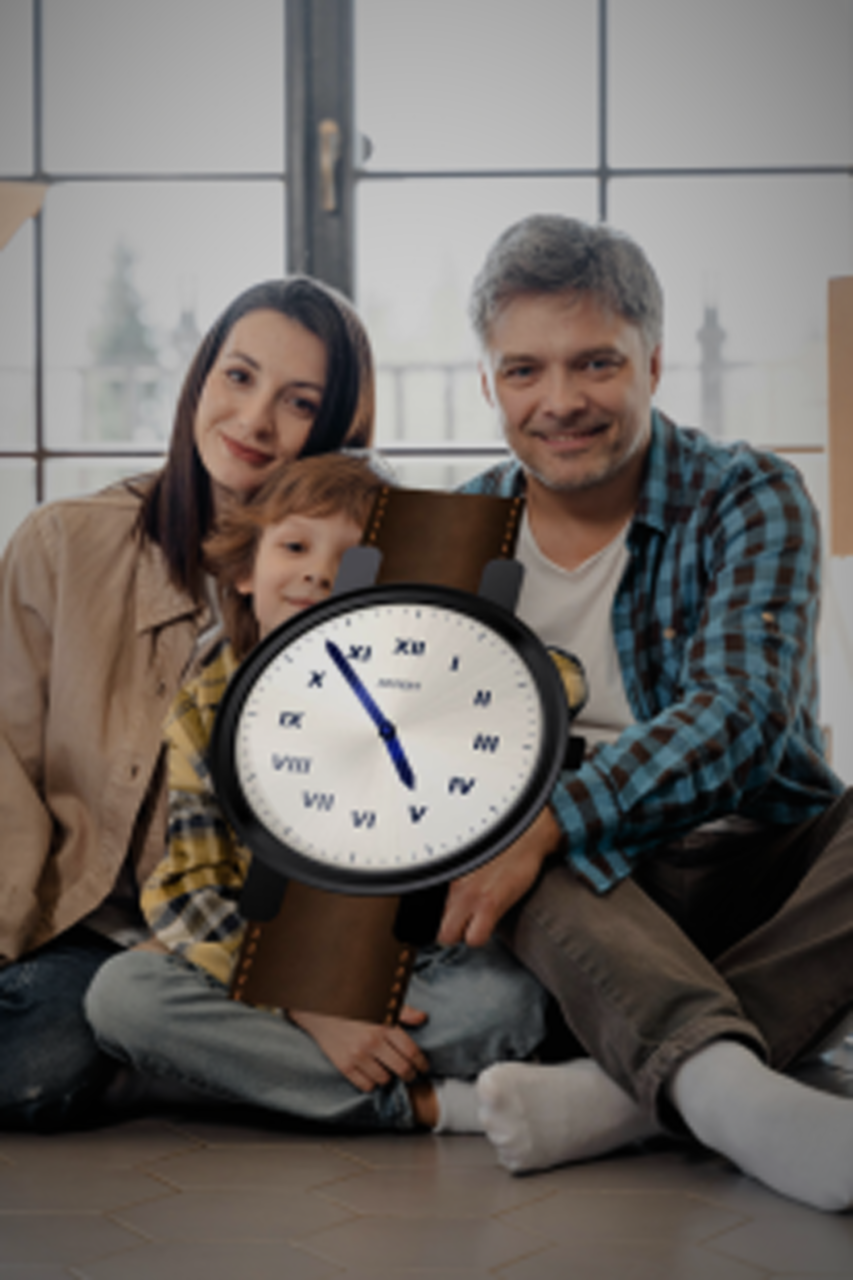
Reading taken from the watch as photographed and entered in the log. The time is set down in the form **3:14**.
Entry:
**4:53**
